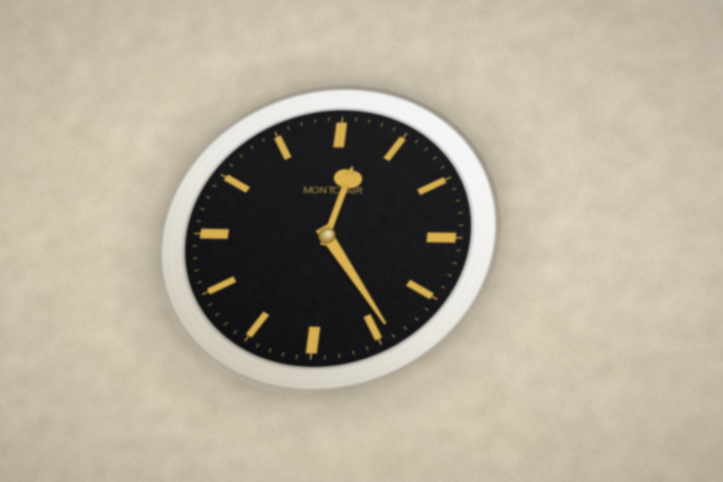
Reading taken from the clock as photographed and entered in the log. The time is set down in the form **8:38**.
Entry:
**12:24**
